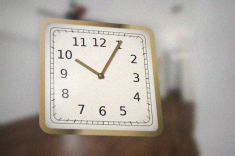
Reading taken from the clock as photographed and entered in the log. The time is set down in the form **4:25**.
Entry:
**10:05**
